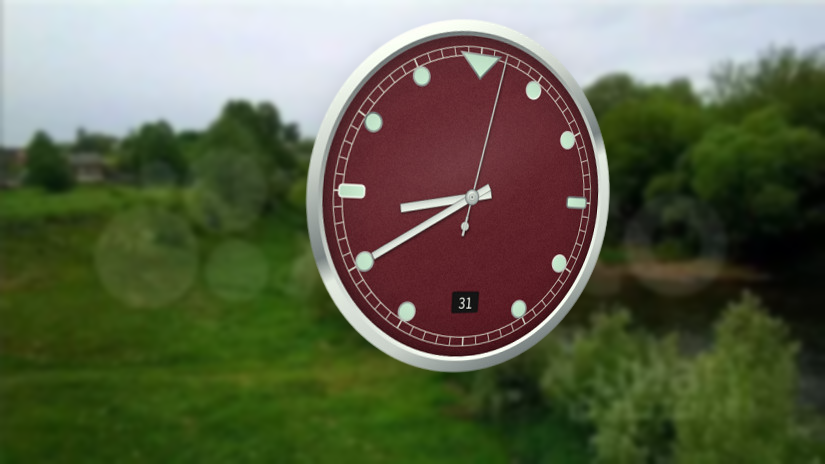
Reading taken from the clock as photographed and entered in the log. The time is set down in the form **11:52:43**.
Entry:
**8:40:02**
